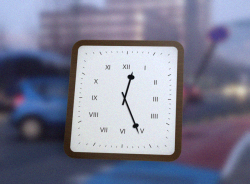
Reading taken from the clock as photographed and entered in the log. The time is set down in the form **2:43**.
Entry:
**12:26**
